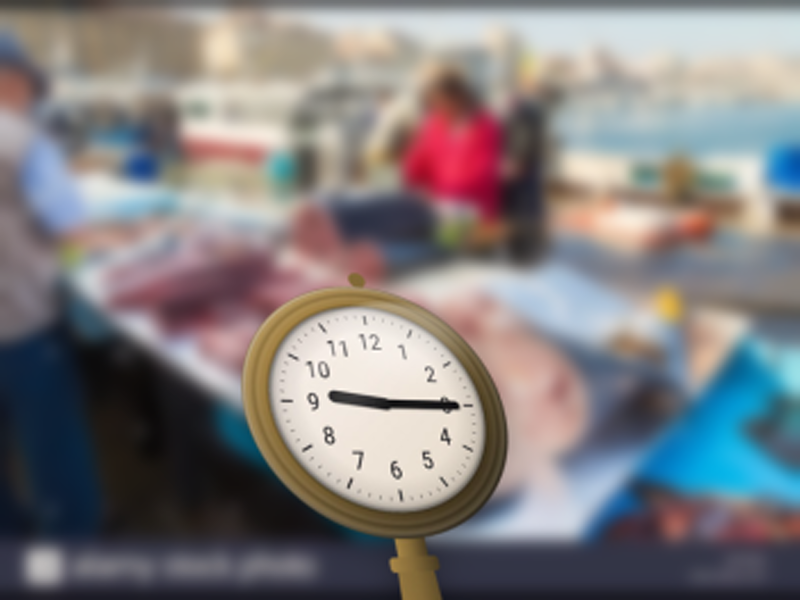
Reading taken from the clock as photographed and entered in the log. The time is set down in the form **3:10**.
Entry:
**9:15**
